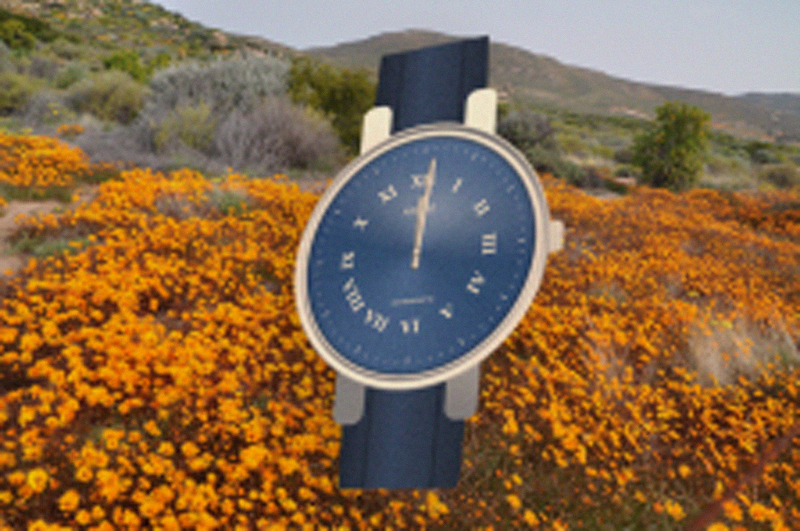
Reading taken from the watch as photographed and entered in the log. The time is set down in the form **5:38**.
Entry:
**12:01**
